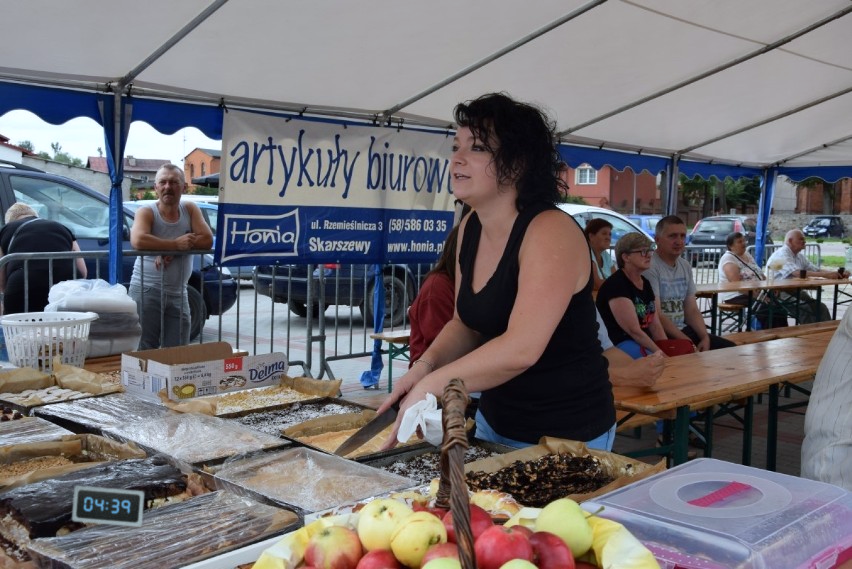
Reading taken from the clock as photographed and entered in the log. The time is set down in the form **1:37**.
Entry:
**4:39**
